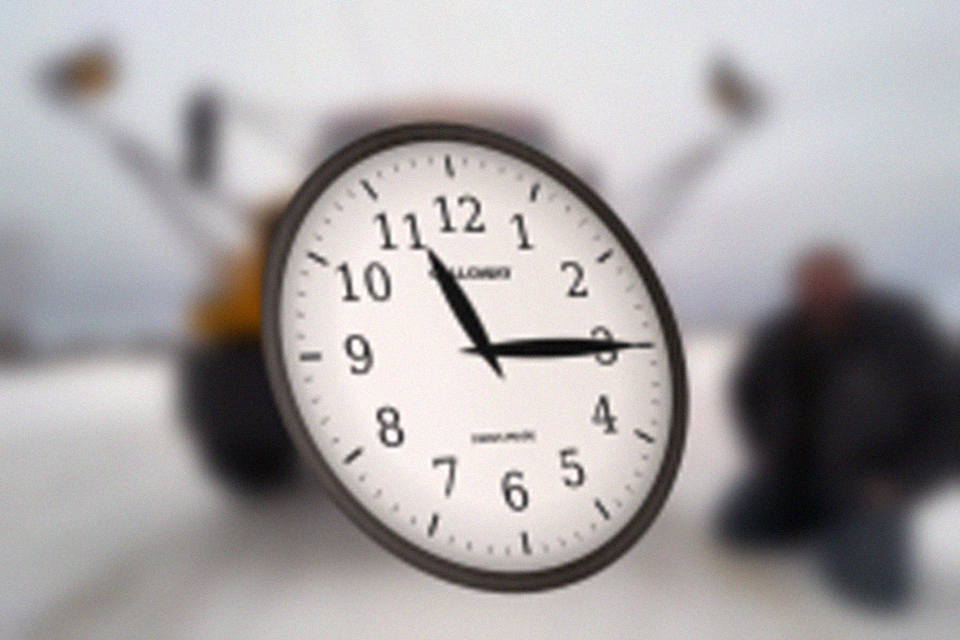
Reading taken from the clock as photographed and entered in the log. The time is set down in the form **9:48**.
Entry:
**11:15**
